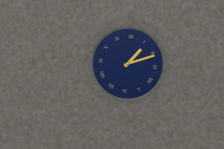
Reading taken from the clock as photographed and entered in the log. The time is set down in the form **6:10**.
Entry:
**1:11**
